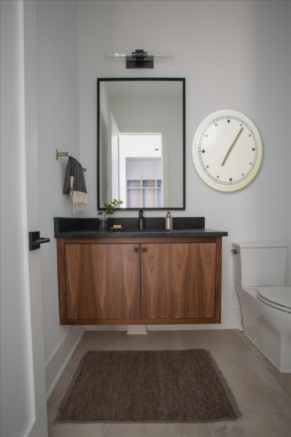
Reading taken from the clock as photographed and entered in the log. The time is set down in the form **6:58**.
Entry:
**7:06**
